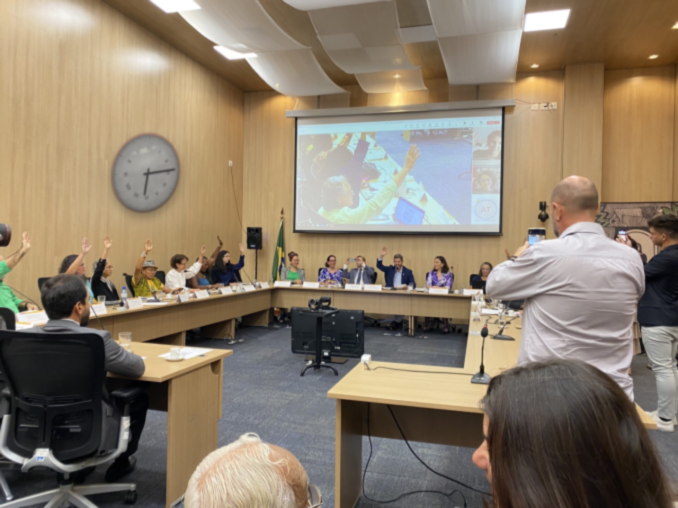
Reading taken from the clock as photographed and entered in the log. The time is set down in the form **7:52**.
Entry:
**6:14**
